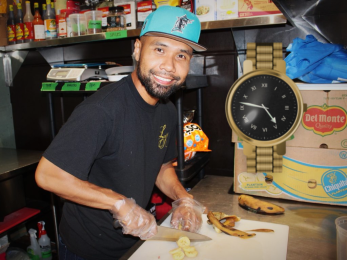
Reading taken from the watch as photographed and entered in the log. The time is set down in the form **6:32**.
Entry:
**4:47**
